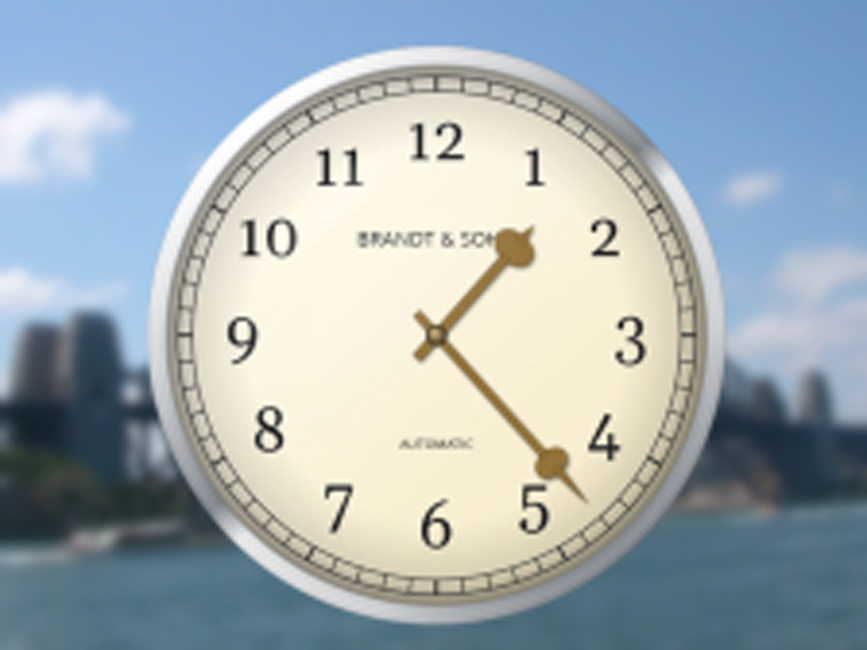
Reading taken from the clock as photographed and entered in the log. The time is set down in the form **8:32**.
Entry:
**1:23**
